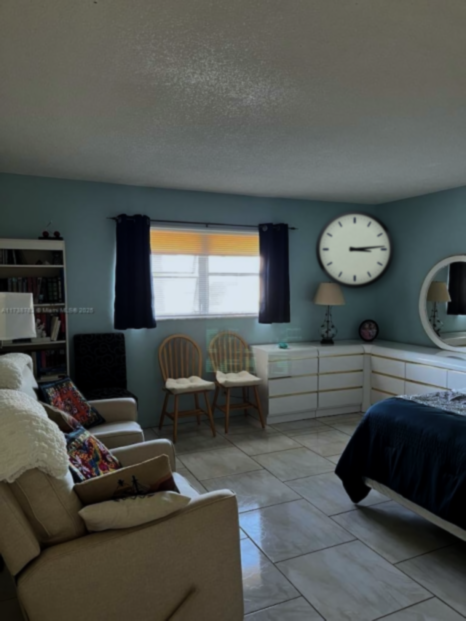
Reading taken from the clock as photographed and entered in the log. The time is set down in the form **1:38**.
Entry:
**3:14**
